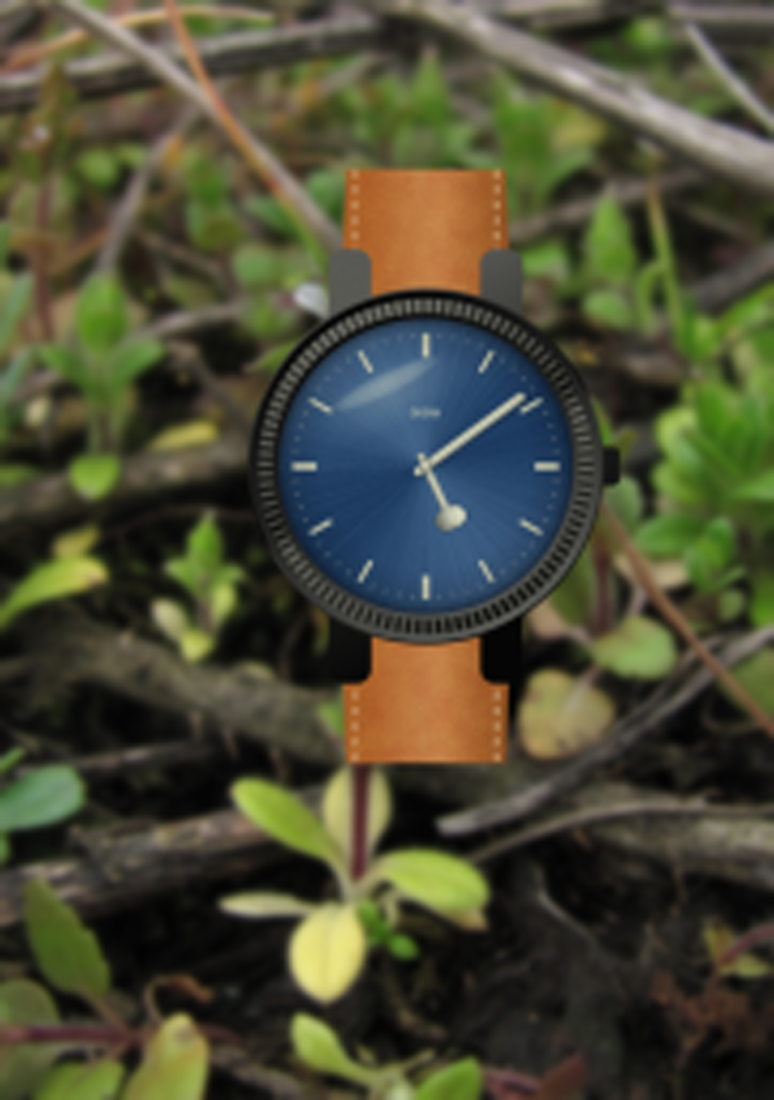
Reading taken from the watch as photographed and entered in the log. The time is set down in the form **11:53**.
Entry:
**5:09**
